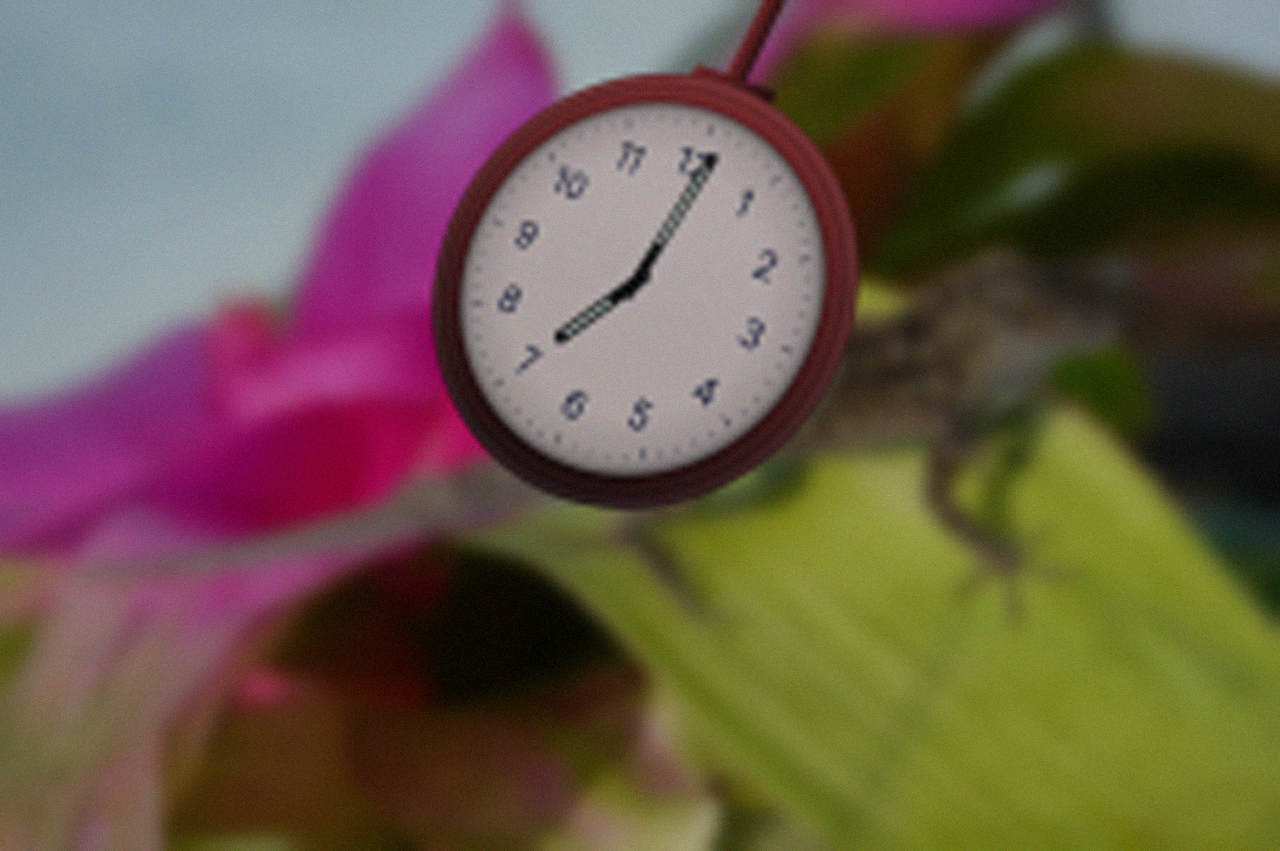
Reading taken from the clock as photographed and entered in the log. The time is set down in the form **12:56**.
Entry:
**7:01**
